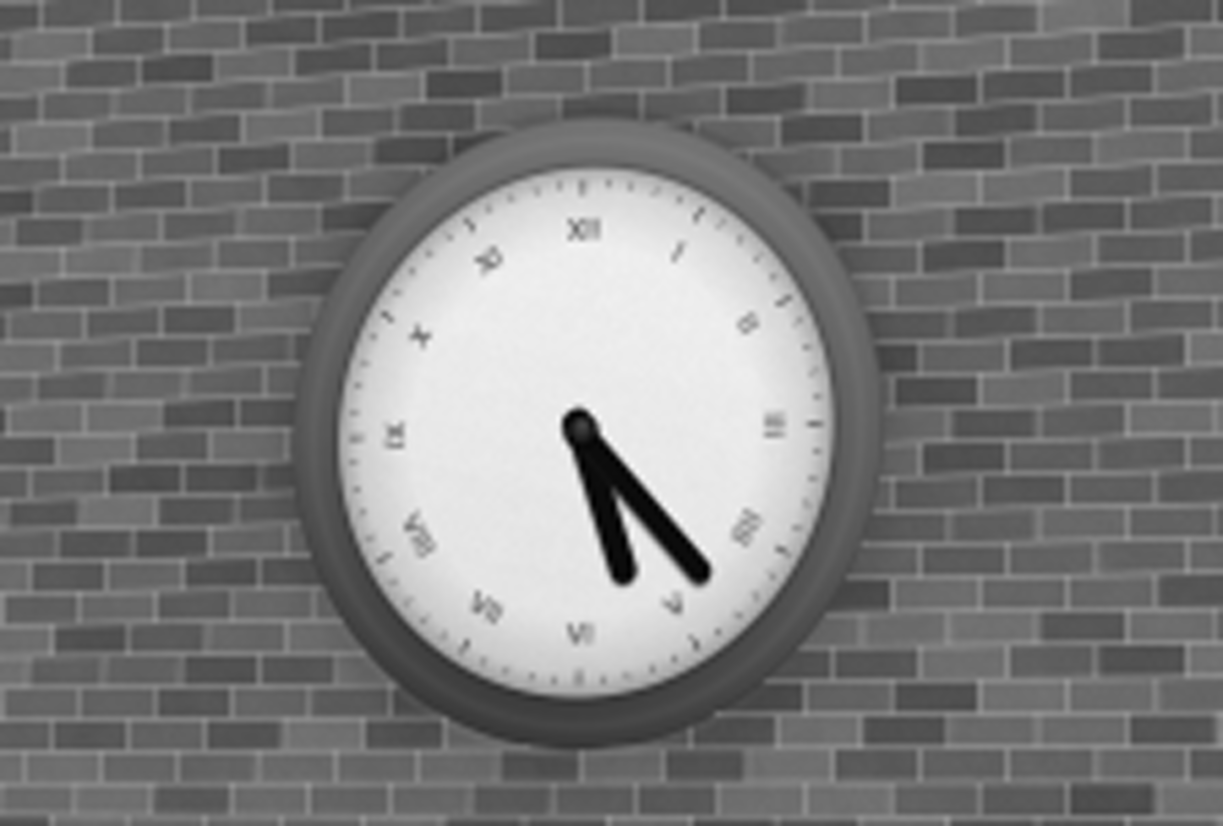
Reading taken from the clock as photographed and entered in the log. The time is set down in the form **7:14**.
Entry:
**5:23**
